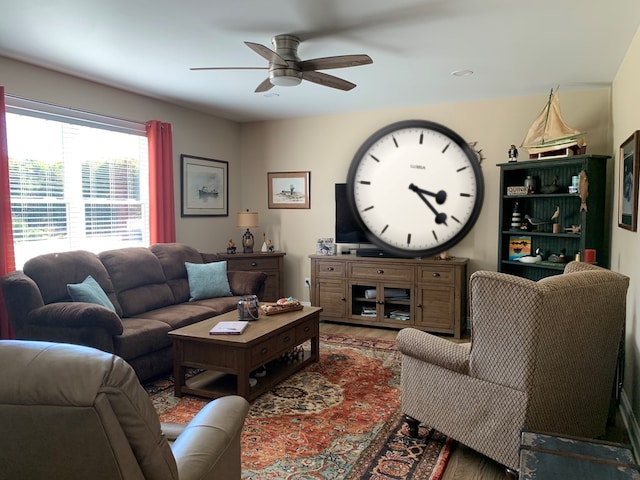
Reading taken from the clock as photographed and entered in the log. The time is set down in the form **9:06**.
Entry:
**3:22**
